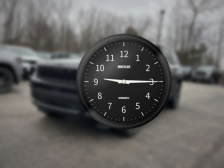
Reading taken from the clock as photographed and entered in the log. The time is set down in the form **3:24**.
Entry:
**9:15**
